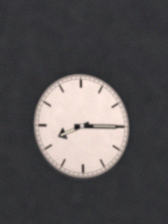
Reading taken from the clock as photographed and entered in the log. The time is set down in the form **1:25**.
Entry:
**8:15**
